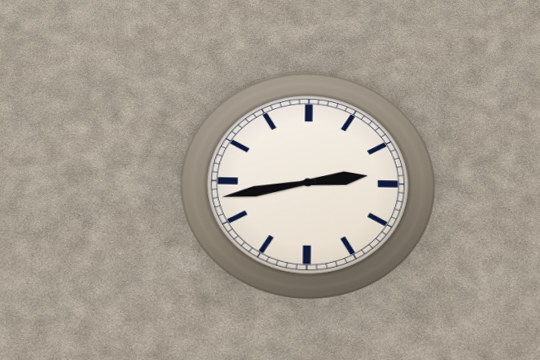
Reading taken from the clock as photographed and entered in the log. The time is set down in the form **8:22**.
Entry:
**2:43**
